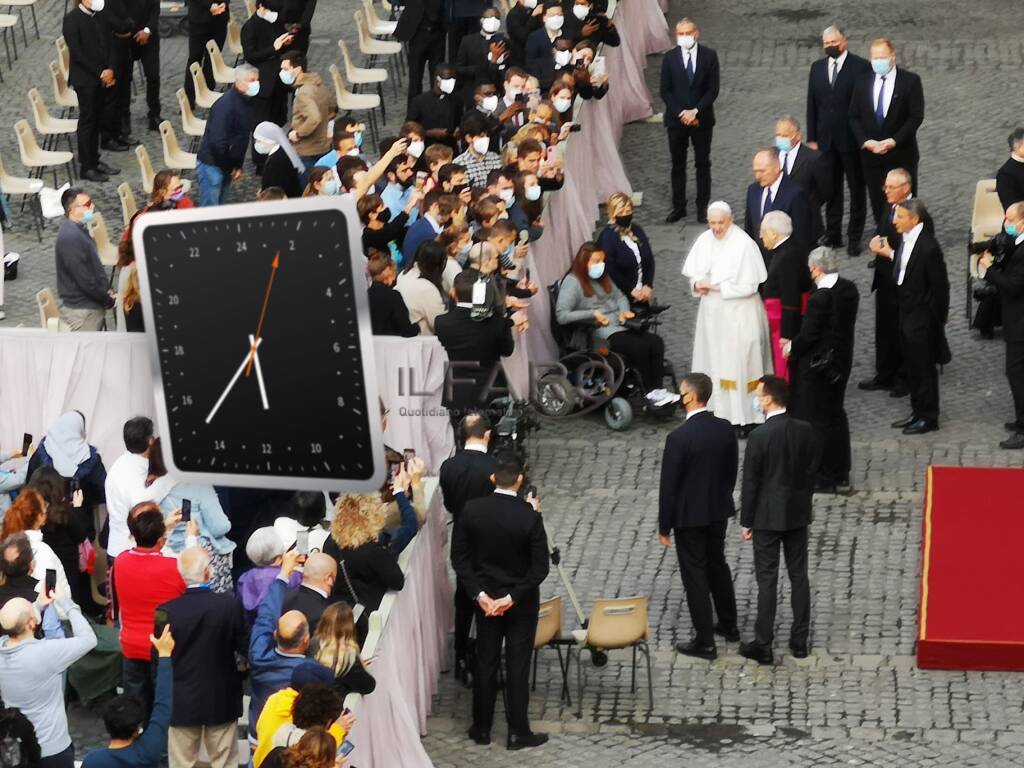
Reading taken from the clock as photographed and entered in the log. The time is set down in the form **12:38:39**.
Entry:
**11:37:04**
